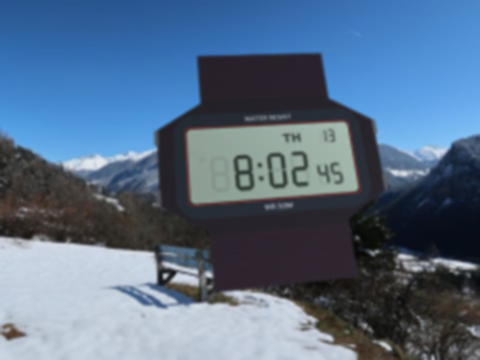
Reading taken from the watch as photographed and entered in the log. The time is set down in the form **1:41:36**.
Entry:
**8:02:45**
